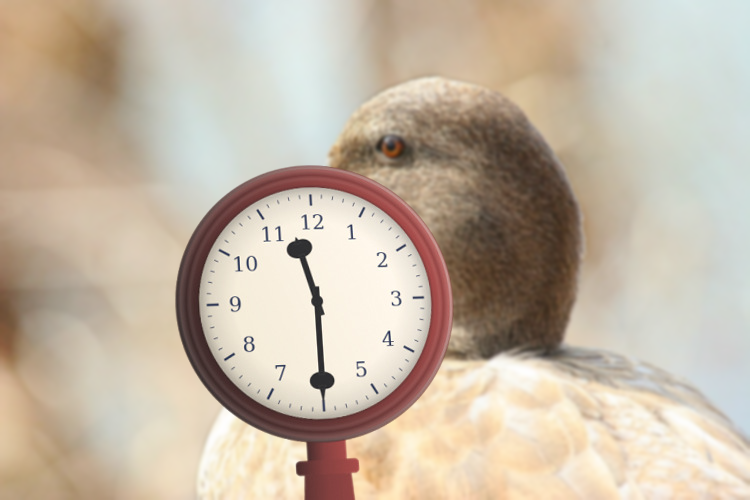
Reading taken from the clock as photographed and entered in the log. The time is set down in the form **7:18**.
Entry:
**11:30**
